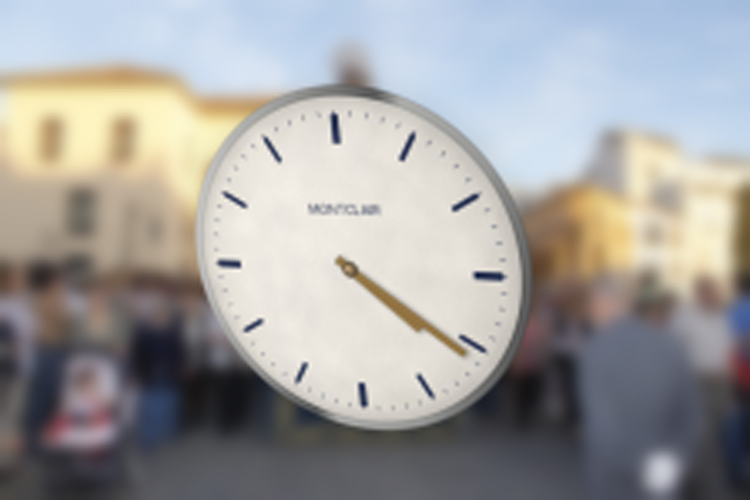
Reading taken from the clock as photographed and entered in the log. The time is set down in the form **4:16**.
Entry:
**4:21**
